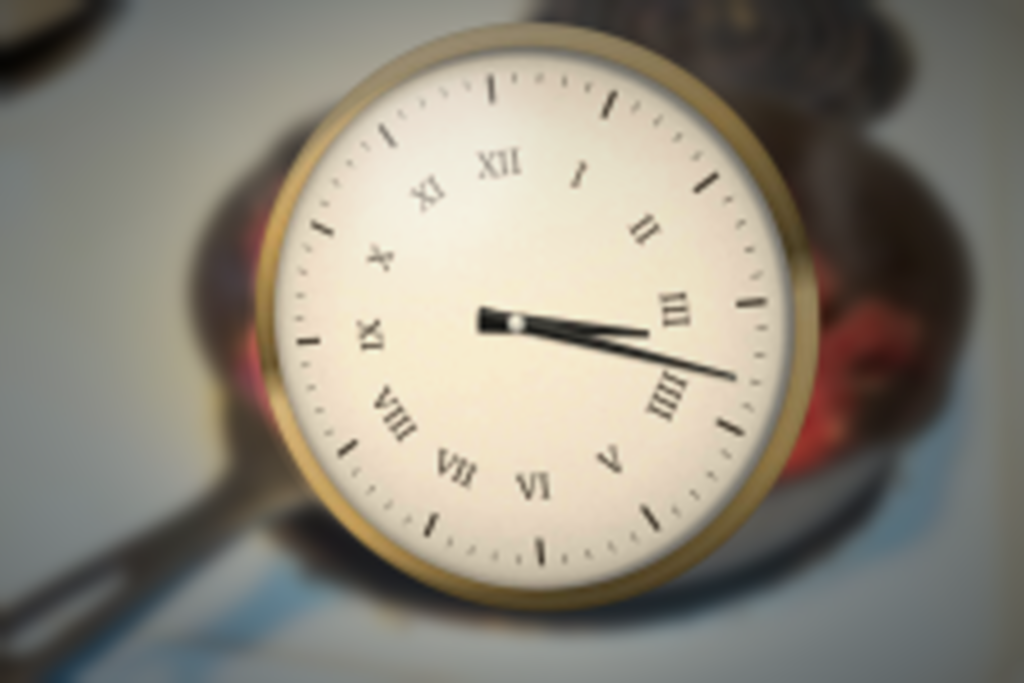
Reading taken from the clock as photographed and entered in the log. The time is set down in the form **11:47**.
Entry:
**3:18**
